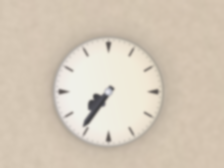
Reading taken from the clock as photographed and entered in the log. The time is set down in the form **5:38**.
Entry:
**7:36**
